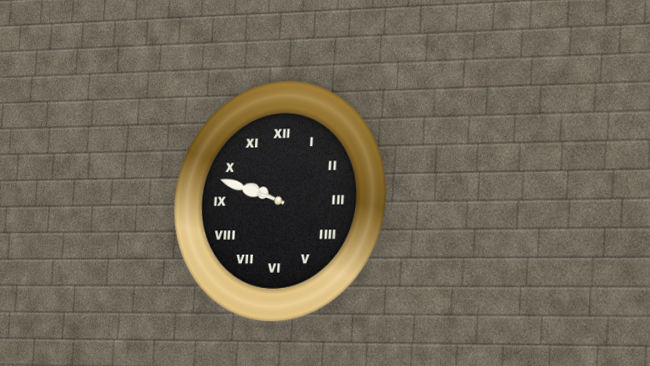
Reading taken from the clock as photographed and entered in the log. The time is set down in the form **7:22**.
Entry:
**9:48**
